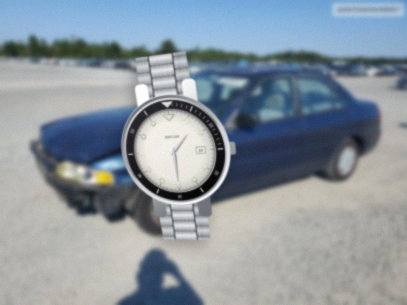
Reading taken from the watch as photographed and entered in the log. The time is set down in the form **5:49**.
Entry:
**1:30**
